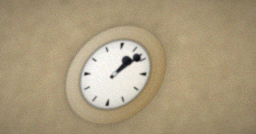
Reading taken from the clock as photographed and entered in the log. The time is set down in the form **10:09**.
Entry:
**1:08**
